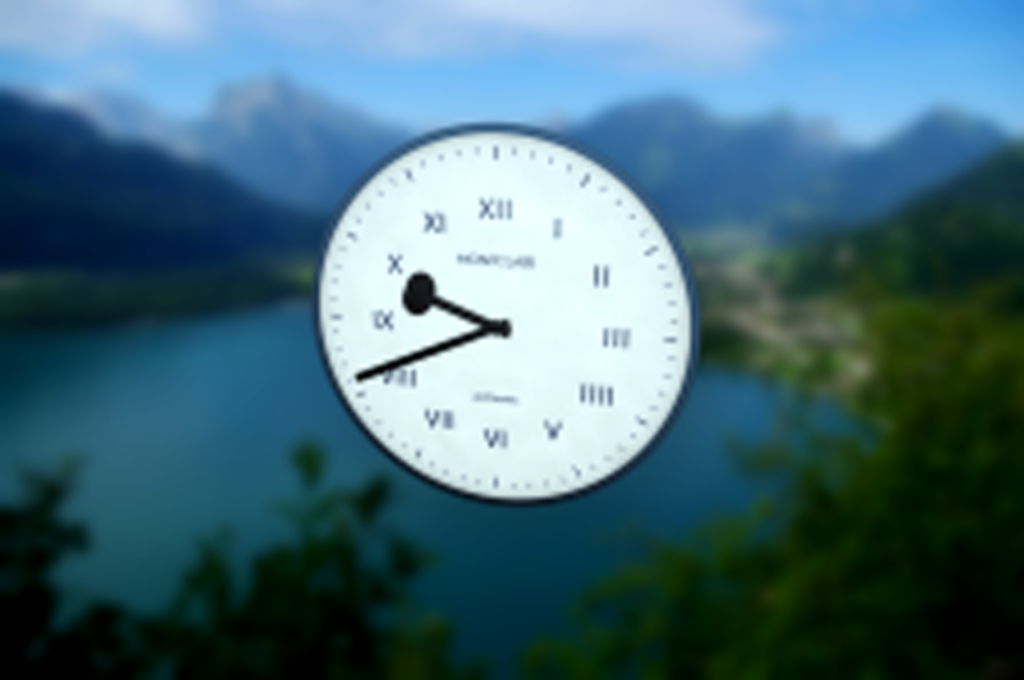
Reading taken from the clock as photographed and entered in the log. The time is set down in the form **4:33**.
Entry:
**9:41**
